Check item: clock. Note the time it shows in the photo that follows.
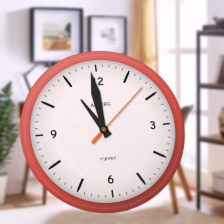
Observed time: 10:59:08
